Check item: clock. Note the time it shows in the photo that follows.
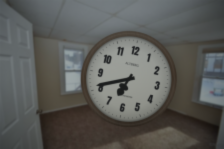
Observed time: 6:41
